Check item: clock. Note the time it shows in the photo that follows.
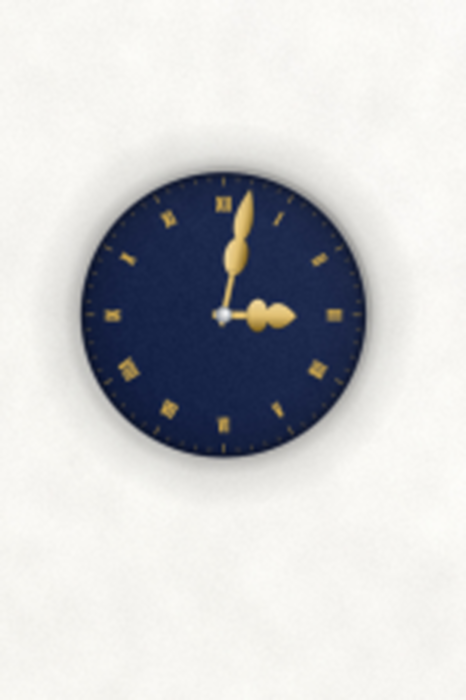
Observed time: 3:02
